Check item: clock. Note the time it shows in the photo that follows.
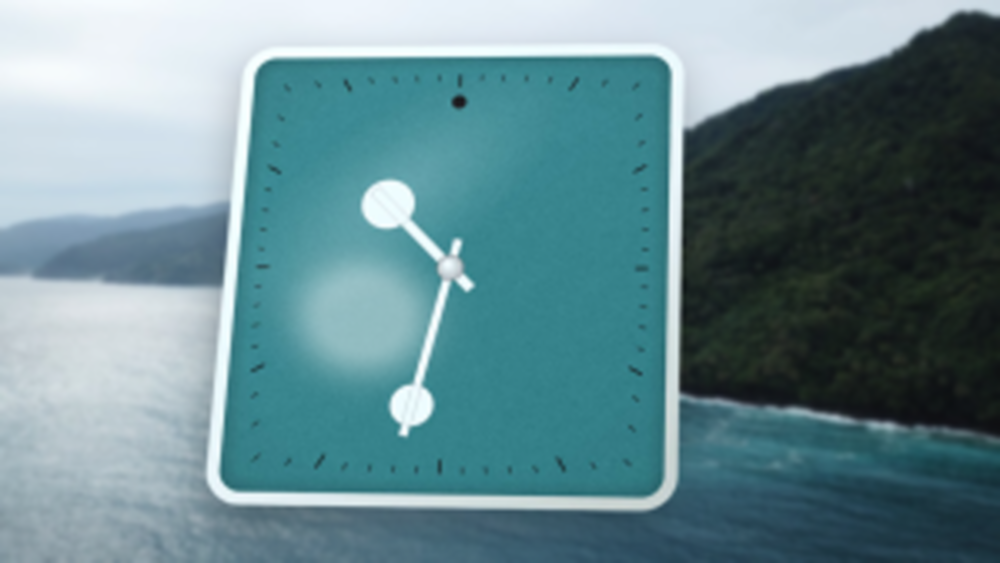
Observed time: 10:32
